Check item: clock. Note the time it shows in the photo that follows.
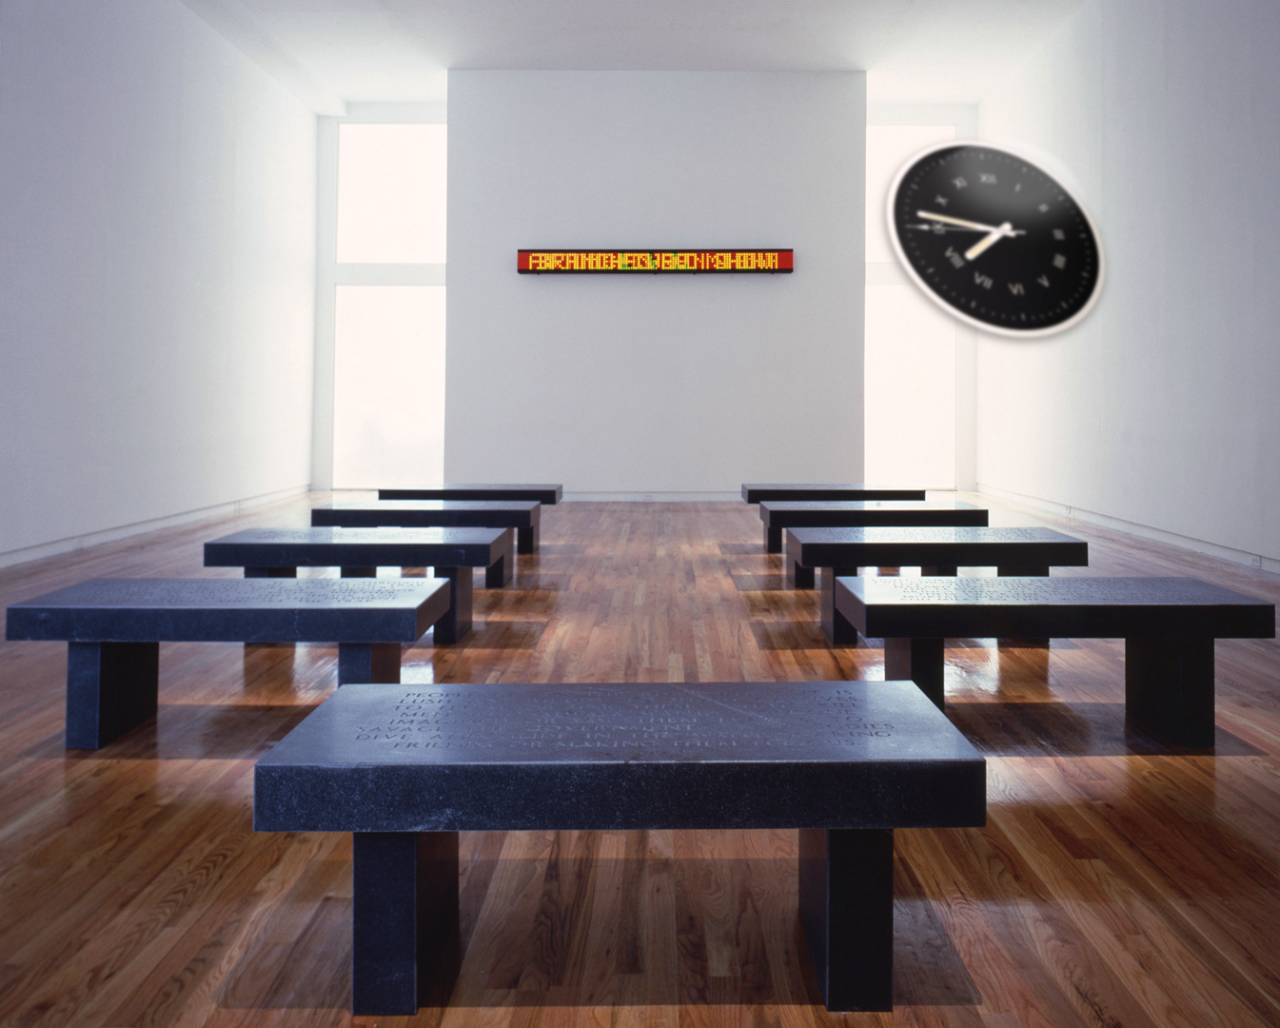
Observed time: 7:46:45
